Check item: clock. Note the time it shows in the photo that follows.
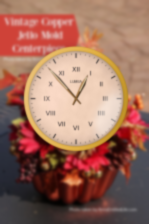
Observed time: 12:53
